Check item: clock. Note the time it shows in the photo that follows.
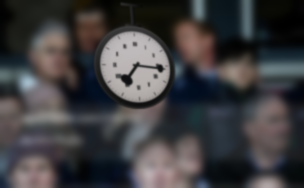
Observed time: 7:16
